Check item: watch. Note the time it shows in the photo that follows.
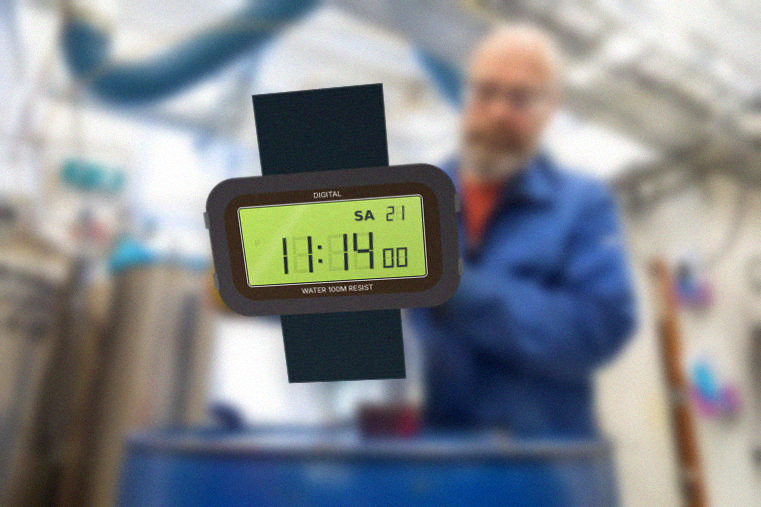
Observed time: 11:14:00
